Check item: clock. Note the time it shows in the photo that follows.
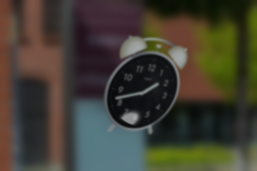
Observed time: 1:42
